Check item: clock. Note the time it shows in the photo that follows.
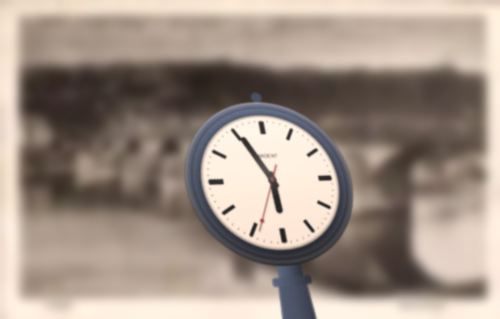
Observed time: 5:55:34
